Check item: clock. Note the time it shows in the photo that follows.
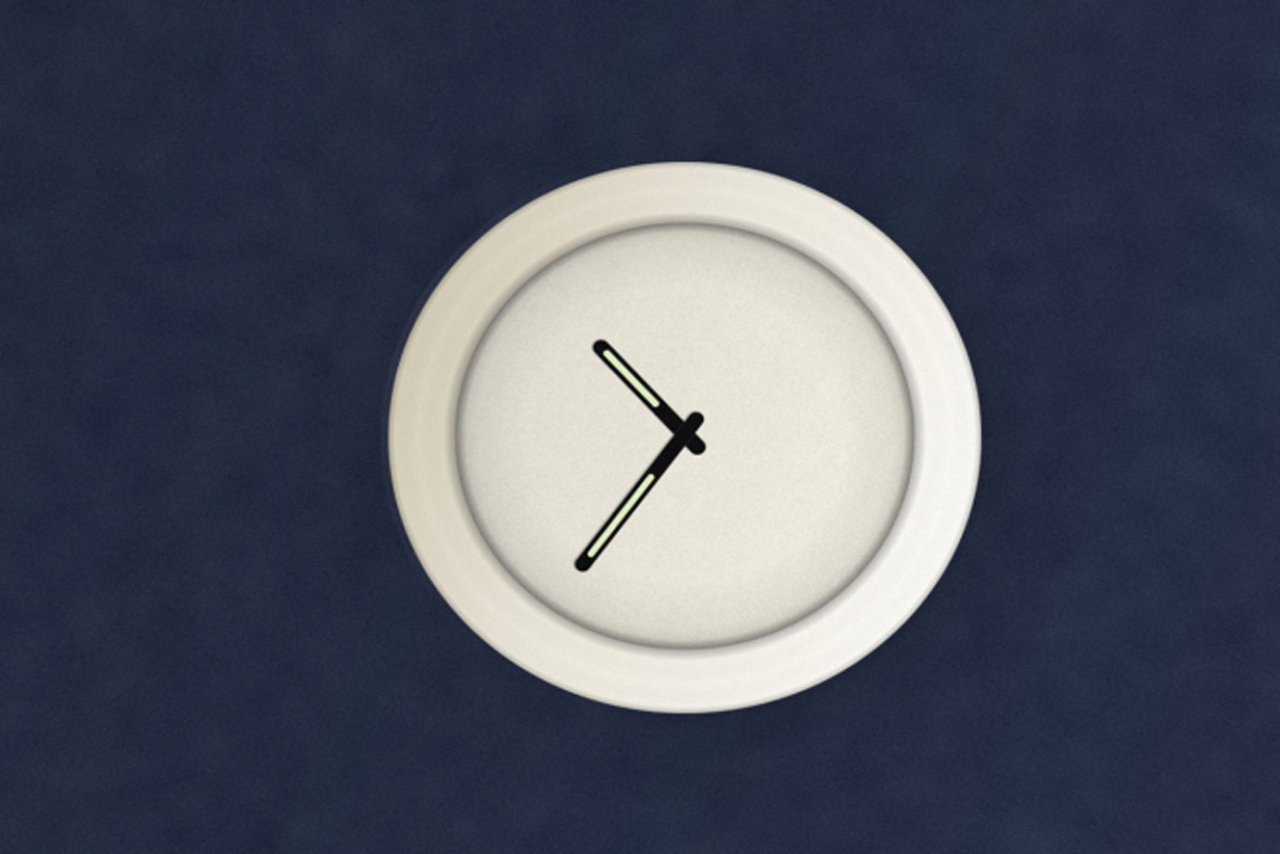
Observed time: 10:36
